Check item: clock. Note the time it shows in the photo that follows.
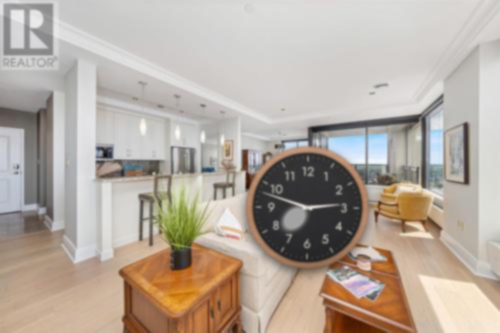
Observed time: 2:48
